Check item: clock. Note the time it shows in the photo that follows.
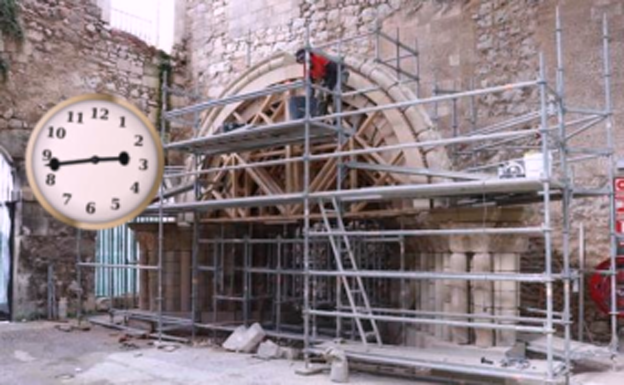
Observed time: 2:43
